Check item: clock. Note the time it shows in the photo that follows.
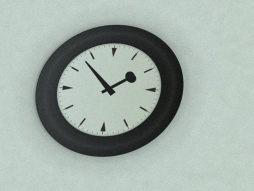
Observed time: 1:53
